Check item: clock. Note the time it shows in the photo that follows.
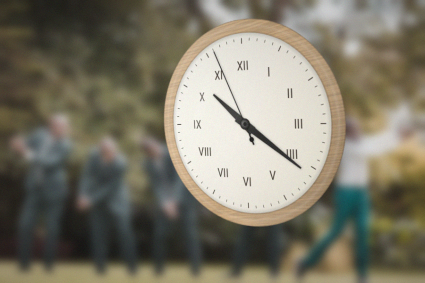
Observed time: 10:20:56
